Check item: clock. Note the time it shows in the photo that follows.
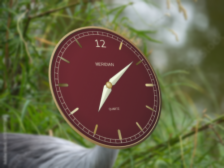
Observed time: 7:09
